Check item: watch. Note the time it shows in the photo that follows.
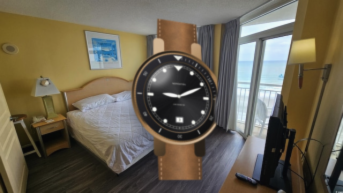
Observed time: 9:11
